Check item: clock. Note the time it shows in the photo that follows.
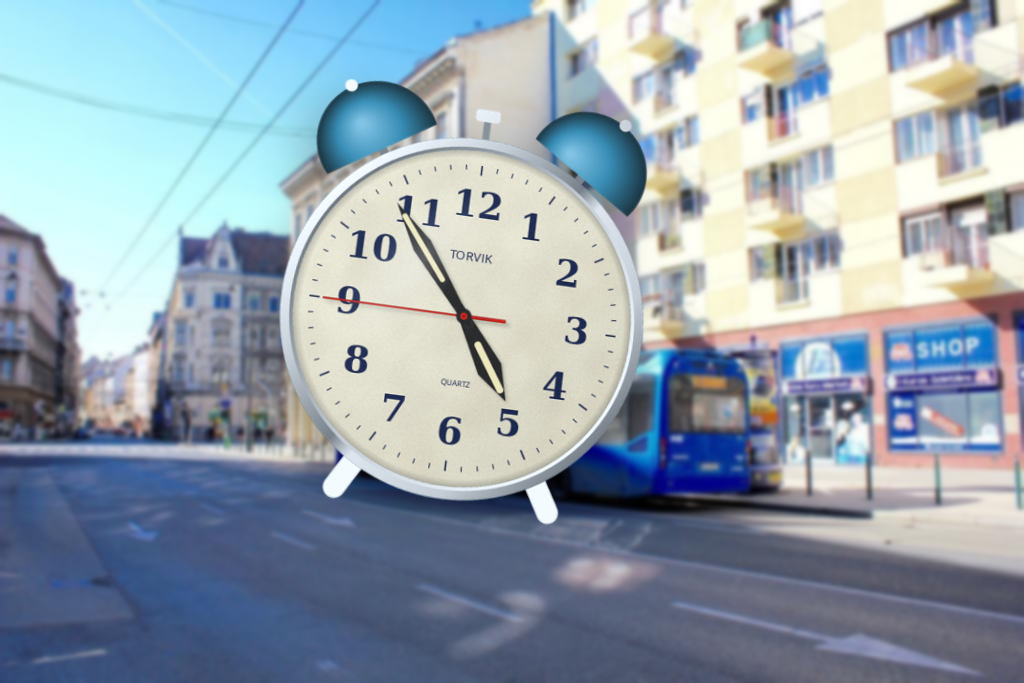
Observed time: 4:53:45
